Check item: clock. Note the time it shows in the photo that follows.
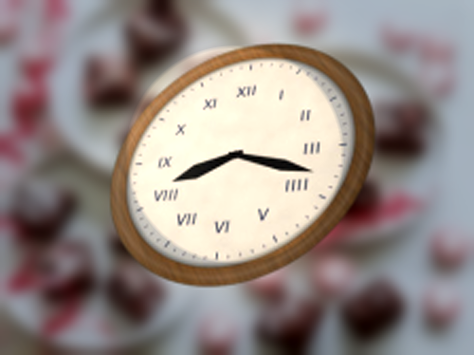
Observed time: 8:18
